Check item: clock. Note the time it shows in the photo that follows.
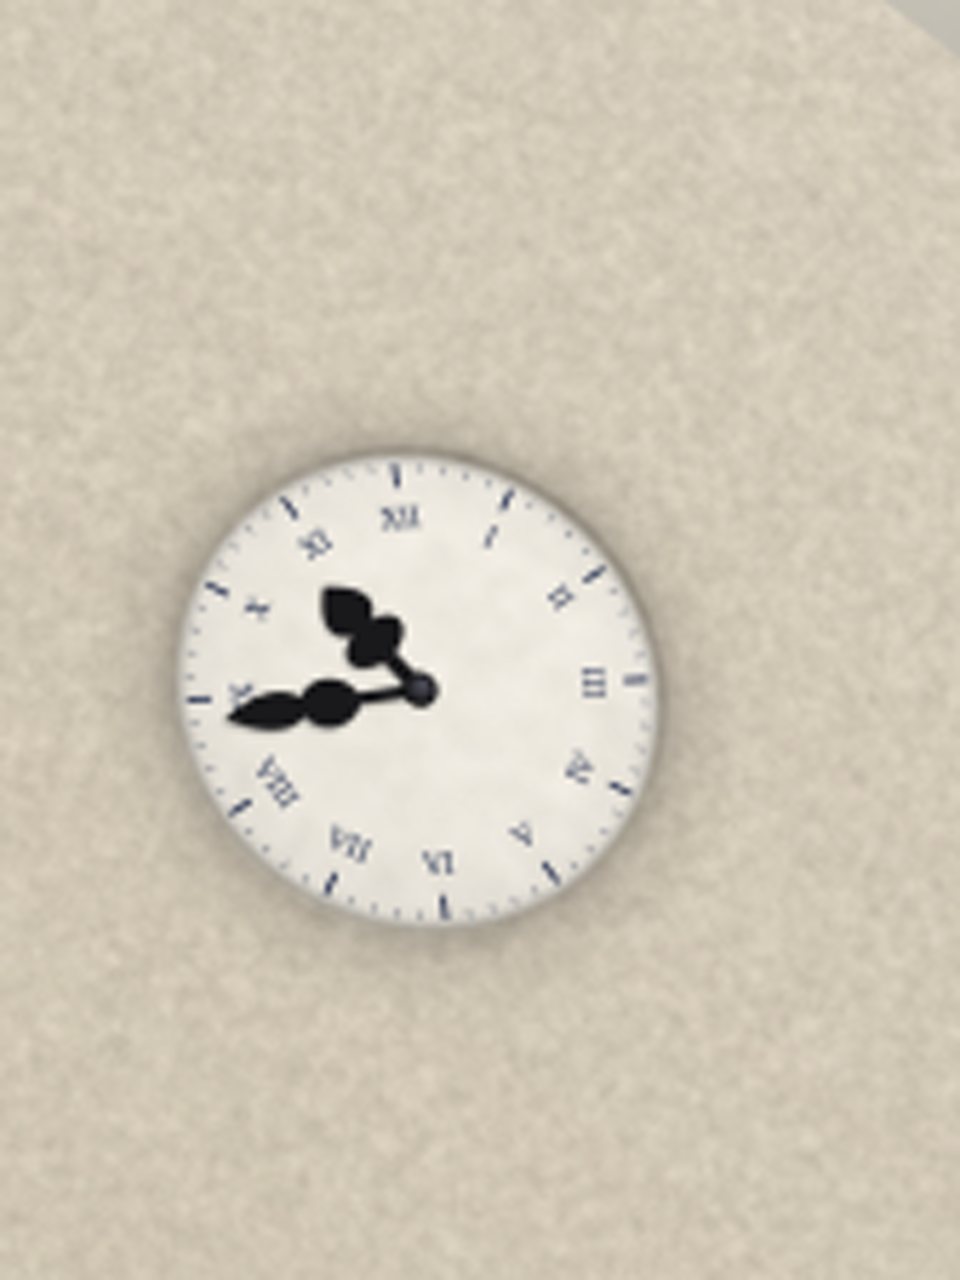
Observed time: 10:44
